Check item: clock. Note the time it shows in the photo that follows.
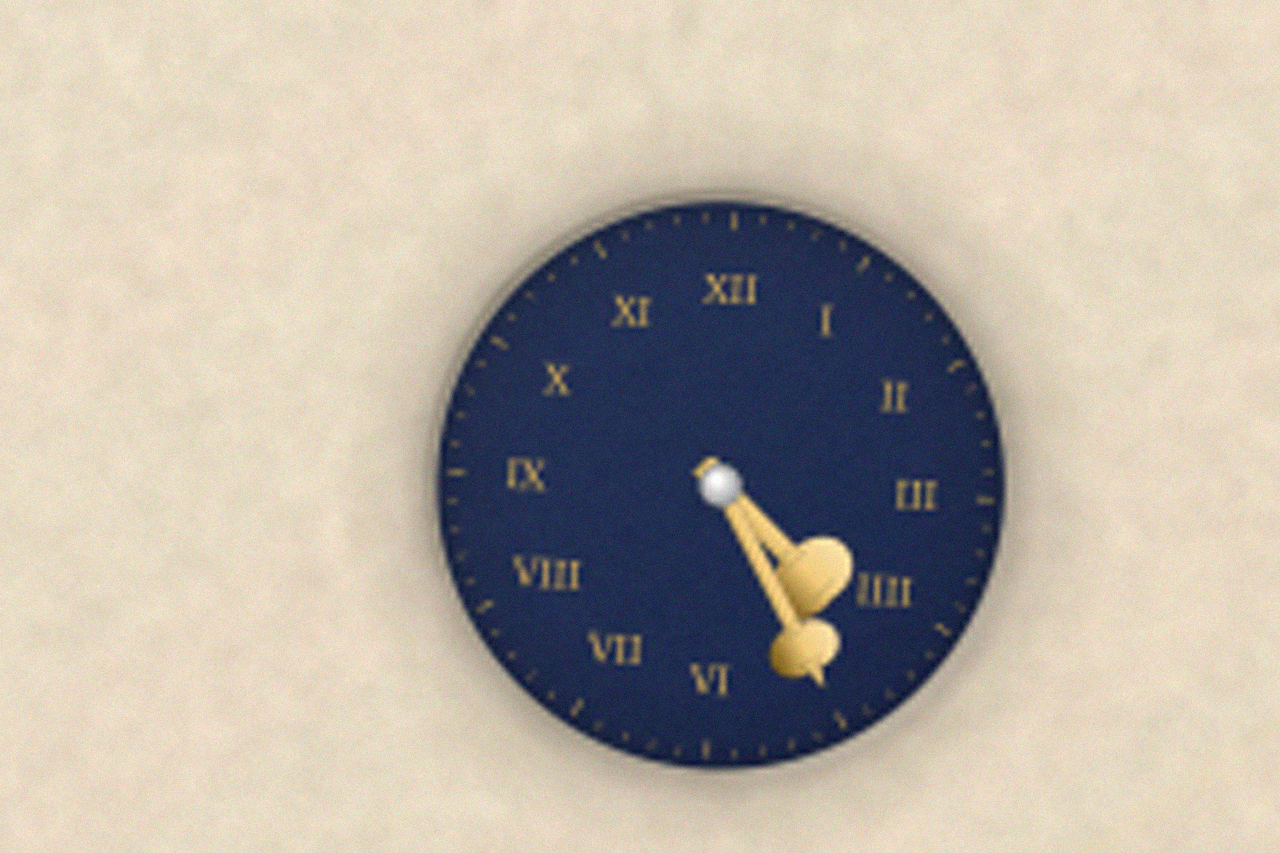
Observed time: 4:25
